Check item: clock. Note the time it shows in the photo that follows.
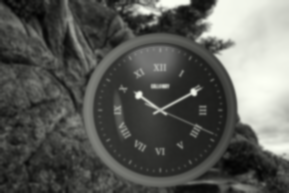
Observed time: 10:10:19
